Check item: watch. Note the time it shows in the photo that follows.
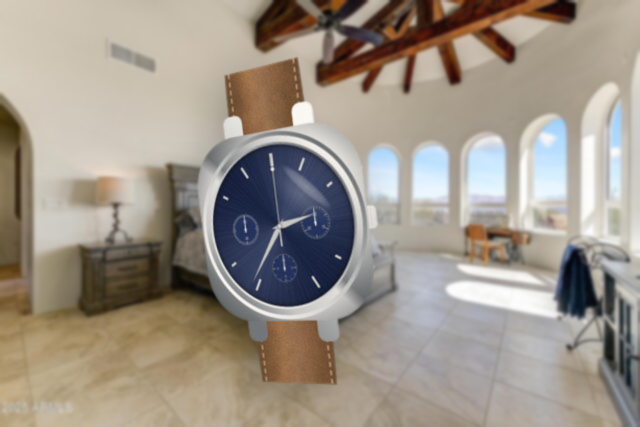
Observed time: 2:36
